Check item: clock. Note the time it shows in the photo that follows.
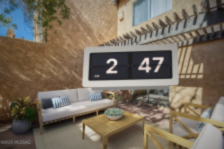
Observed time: 2:47
